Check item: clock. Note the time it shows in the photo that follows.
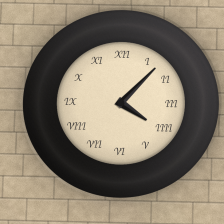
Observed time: 4:07
